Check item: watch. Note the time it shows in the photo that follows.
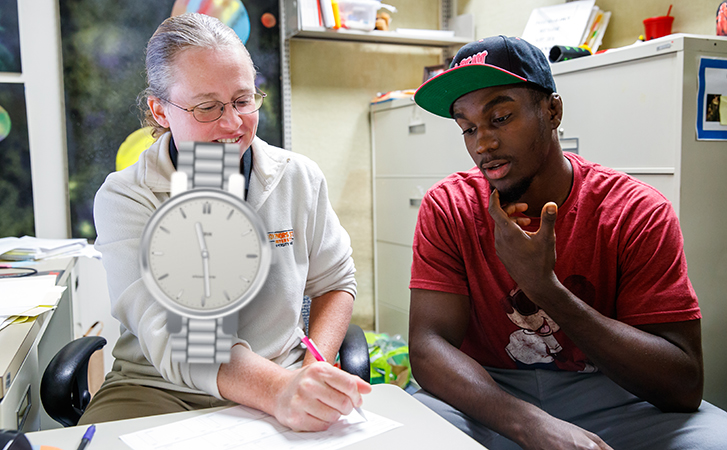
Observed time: 11:29
